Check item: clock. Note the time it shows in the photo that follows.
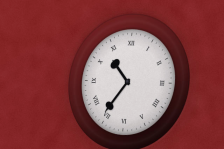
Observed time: 10:36
